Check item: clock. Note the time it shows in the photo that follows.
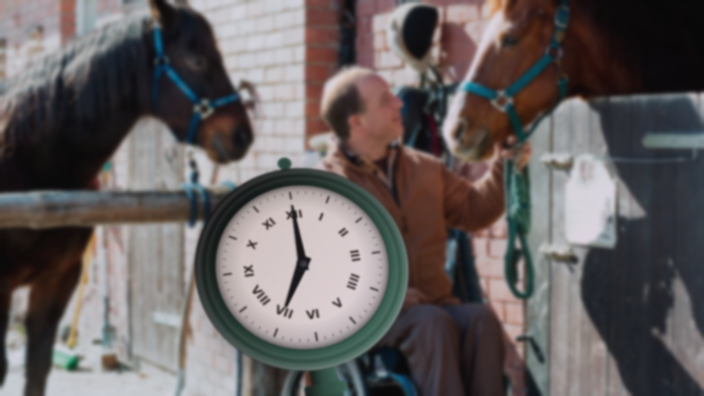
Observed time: 7:00
